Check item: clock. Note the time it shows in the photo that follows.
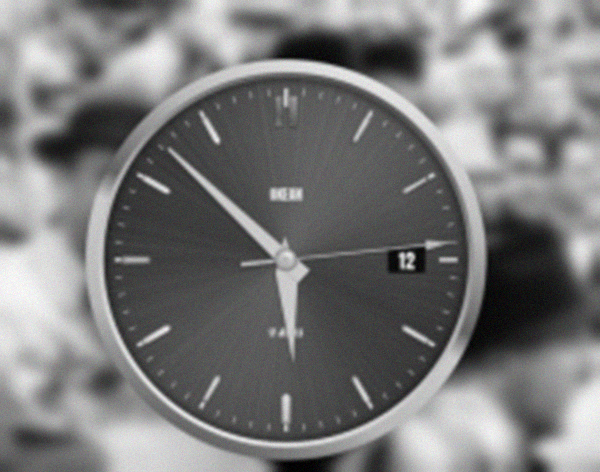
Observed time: 5:52:14
